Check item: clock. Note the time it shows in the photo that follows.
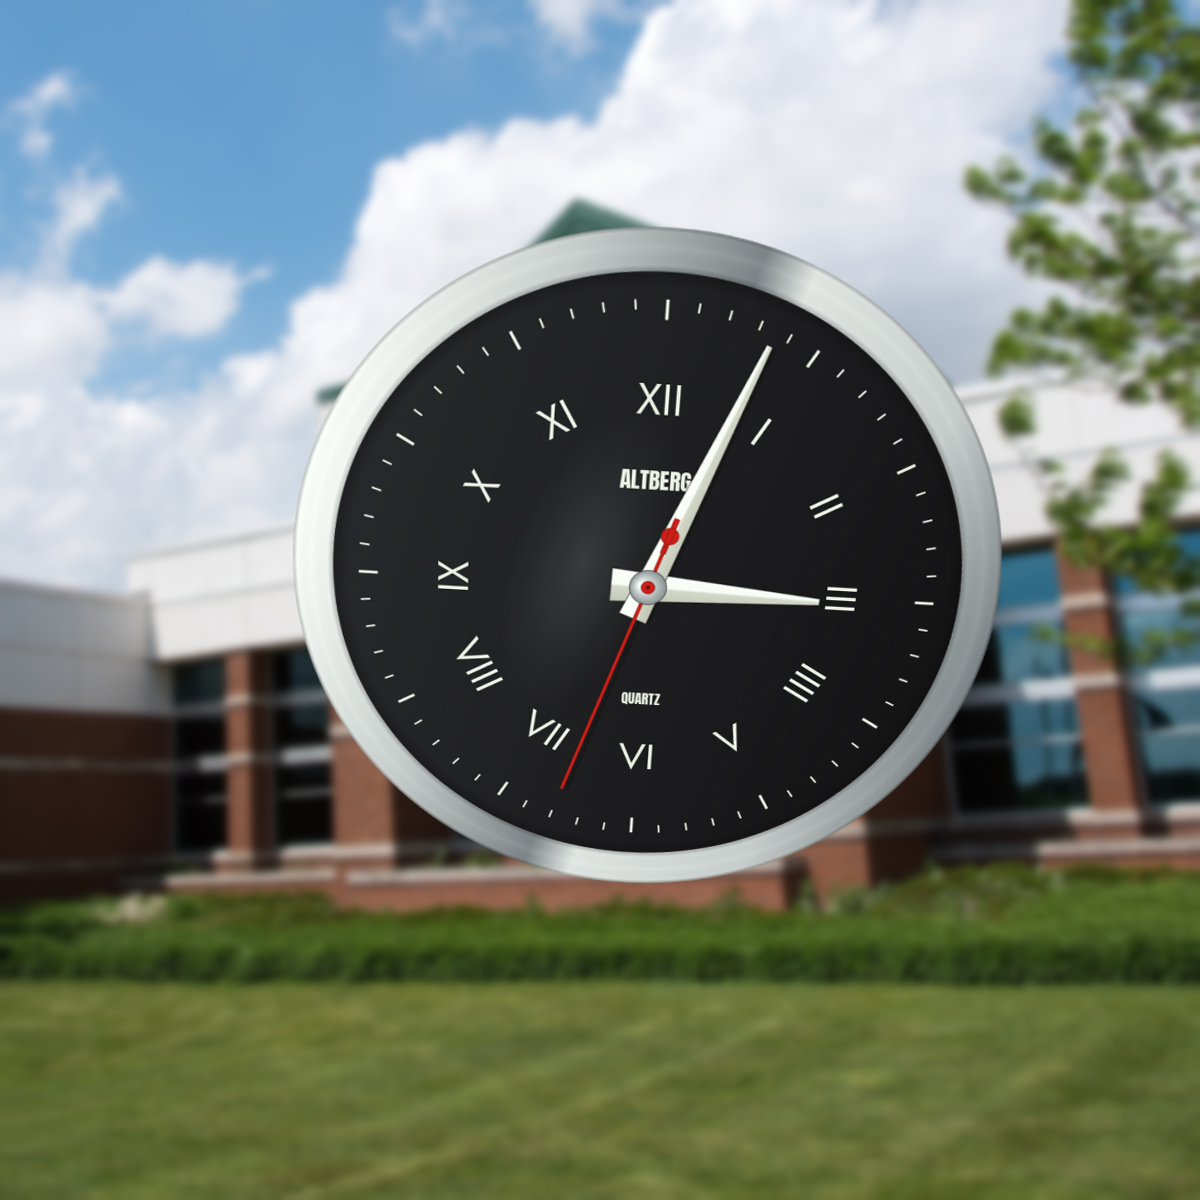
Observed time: 3:03:33
